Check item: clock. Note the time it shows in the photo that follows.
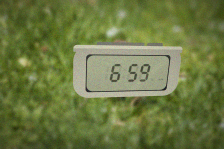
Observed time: 6:59
